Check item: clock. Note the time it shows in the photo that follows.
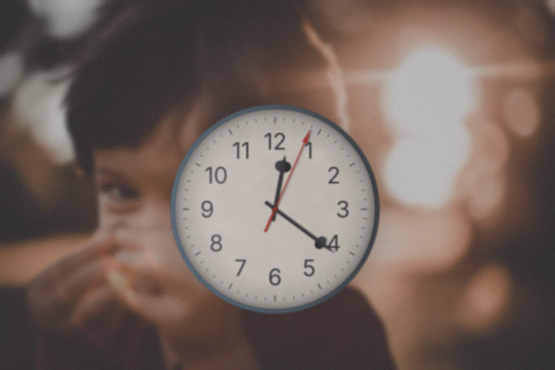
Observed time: 12:21:04
